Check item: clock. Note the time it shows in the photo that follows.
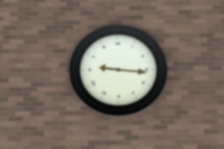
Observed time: 9:16
